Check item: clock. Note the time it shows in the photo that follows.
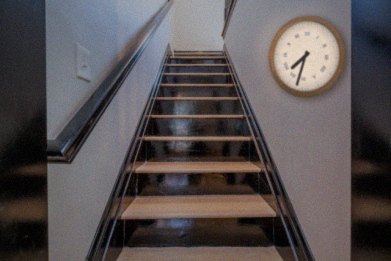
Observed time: 7:32
